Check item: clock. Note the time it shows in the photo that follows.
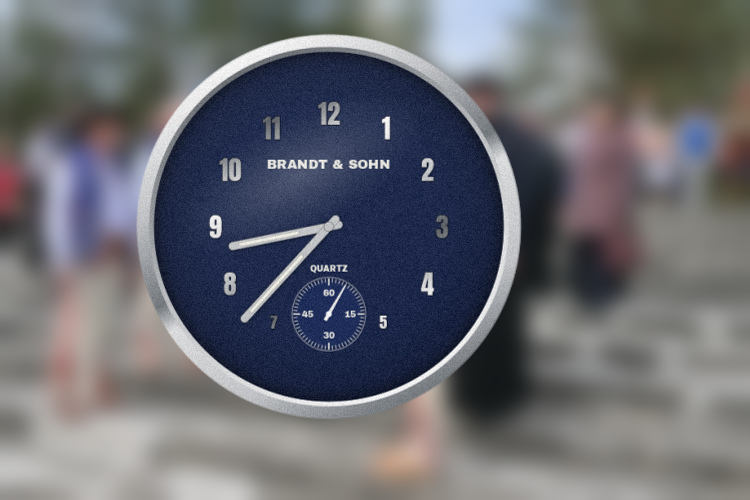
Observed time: 8:37:05
